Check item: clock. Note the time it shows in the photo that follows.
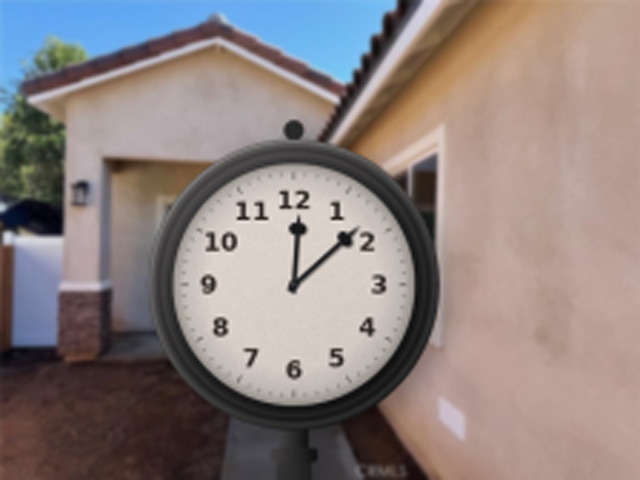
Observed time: 12:08
